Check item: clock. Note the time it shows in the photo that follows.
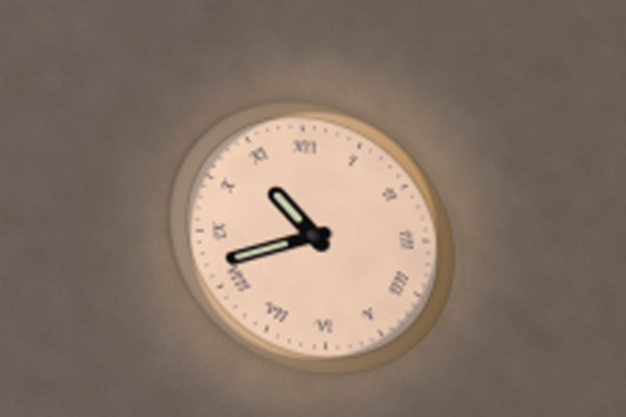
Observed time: 10:42
